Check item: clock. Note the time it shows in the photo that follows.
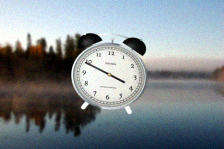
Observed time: 3:49
